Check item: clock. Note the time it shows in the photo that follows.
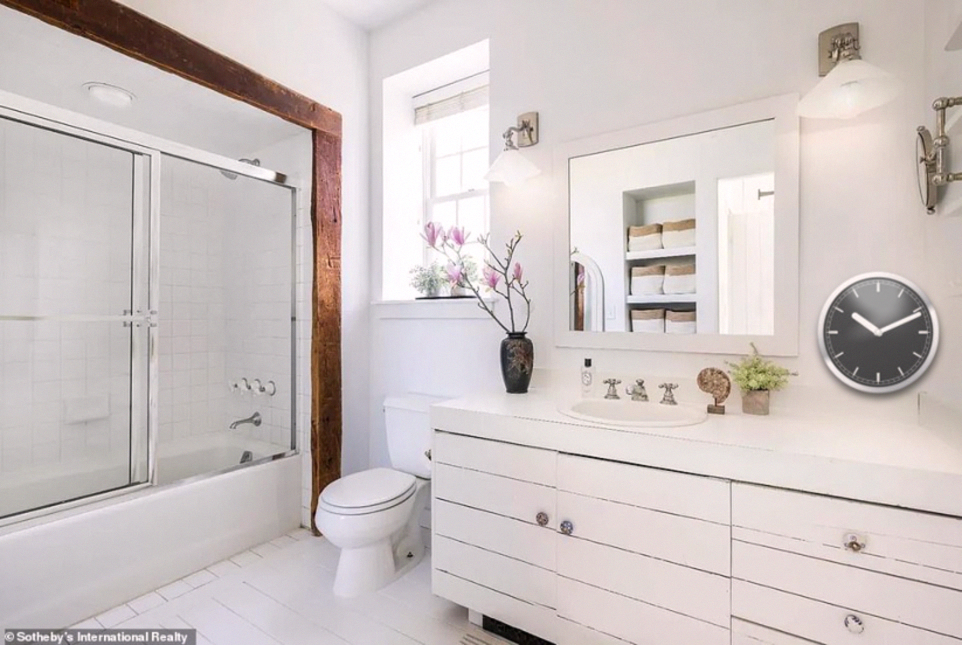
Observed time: 10:11
